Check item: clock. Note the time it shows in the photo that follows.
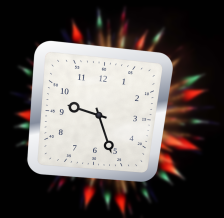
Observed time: 9:26
